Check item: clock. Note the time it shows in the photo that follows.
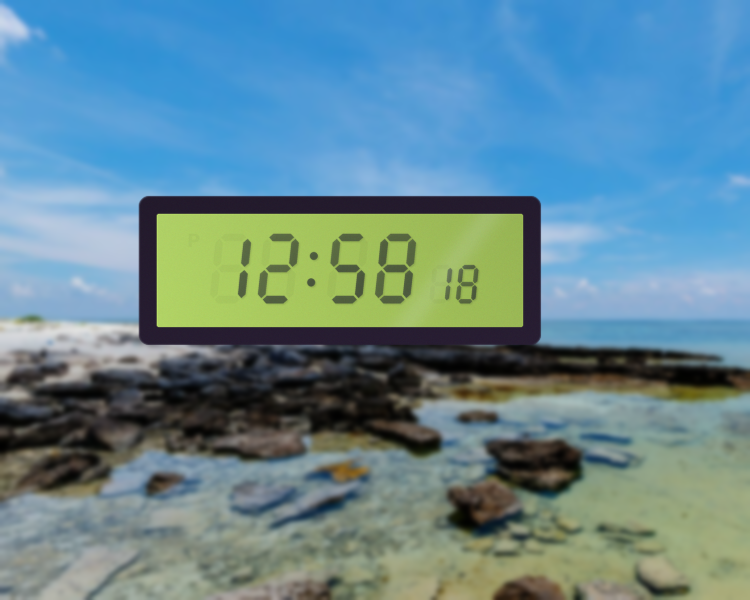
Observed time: 12:58:18
